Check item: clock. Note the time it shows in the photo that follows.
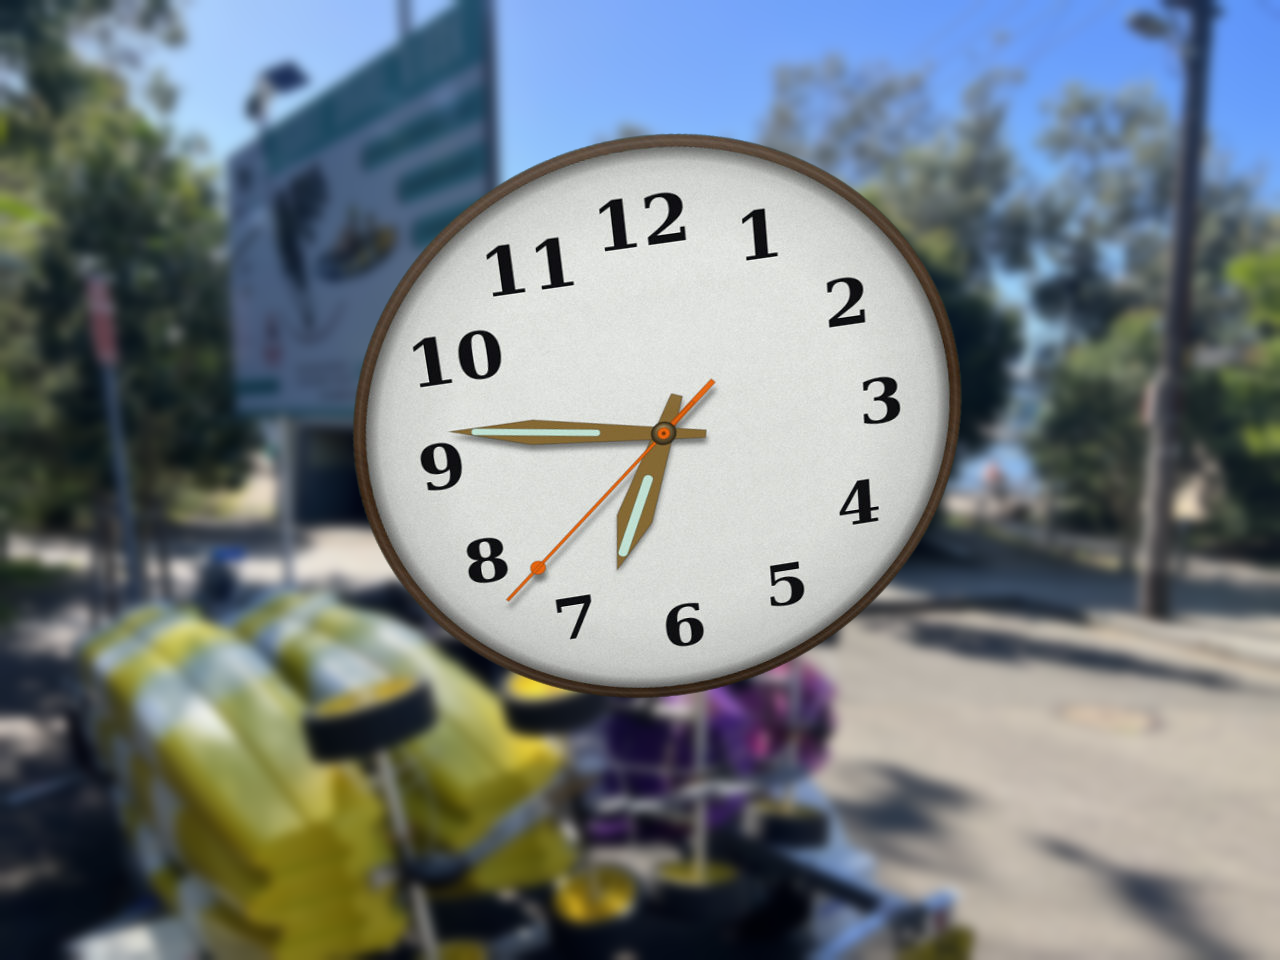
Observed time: 6:46:38
